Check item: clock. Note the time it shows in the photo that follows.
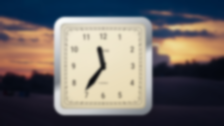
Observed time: 11:36
